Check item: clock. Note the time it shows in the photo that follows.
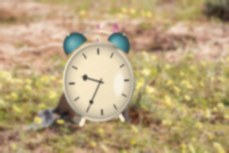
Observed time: 9:35
